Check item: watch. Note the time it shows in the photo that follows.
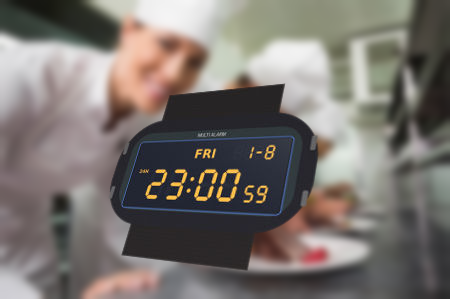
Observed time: 23:00:59
